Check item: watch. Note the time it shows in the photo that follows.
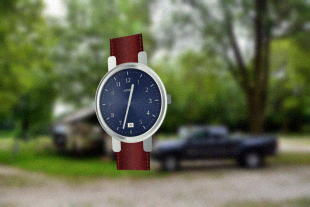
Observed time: 12:33
